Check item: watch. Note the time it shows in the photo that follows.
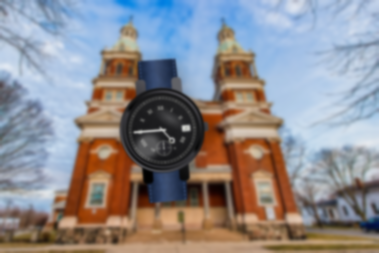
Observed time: 4:45
